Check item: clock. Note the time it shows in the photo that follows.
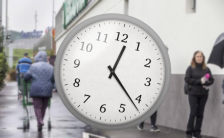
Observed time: 12:22
